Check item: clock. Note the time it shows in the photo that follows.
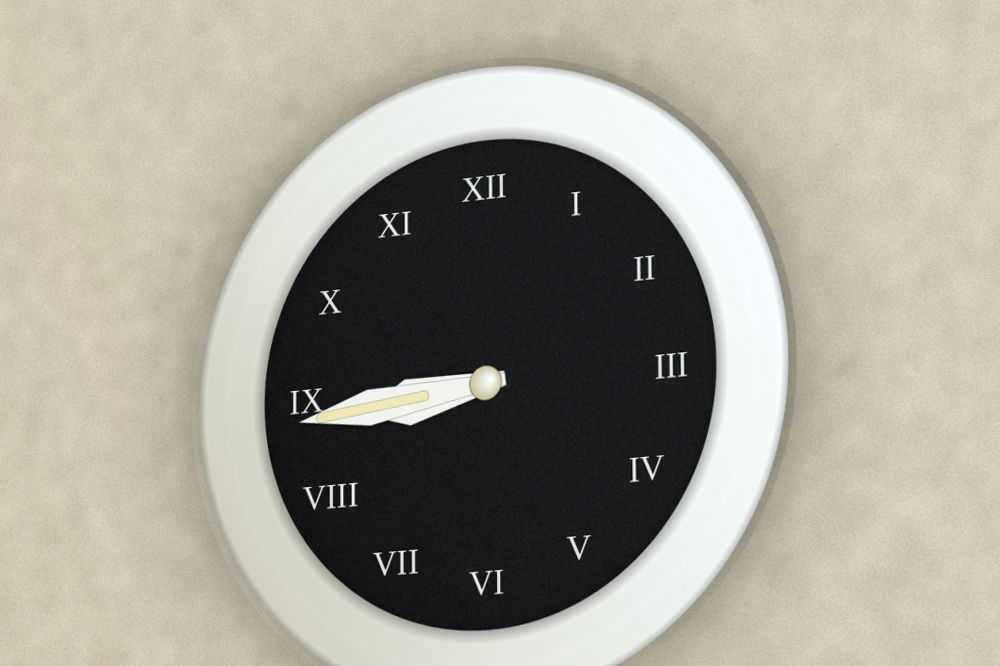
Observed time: 8:44
